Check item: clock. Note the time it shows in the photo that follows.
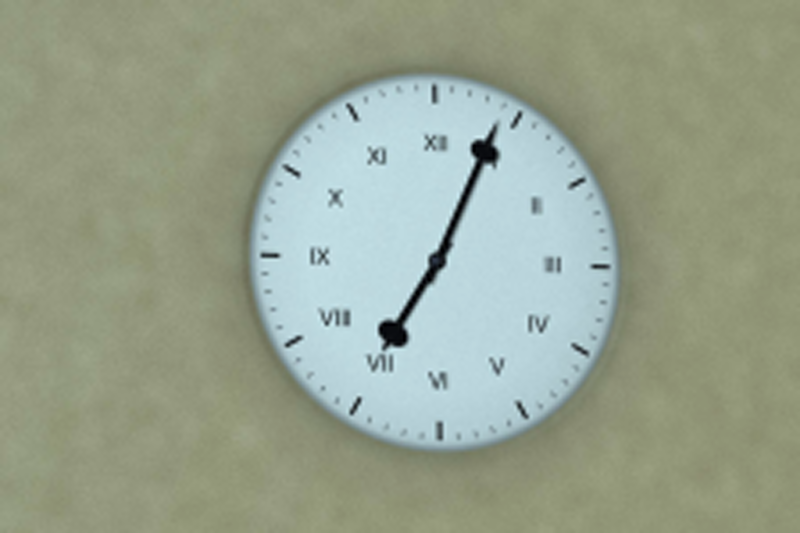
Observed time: 7:04
